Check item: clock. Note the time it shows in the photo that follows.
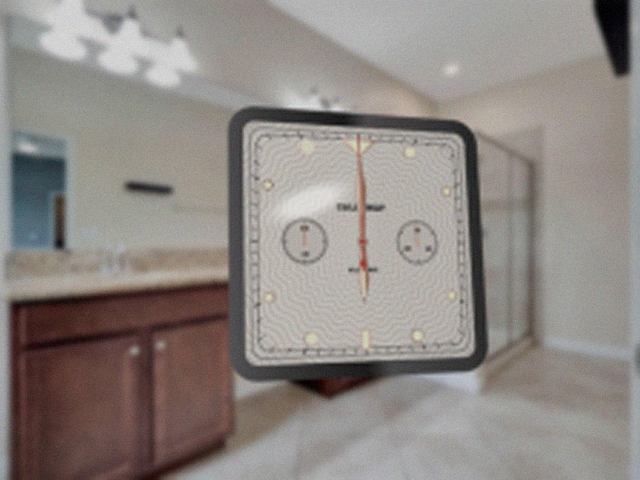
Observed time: 6:00
